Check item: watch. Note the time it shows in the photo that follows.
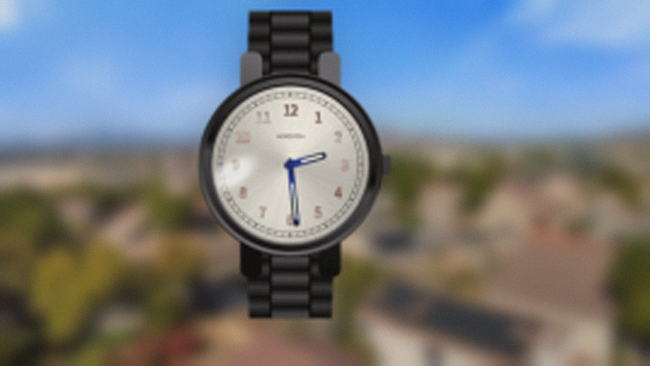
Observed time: 2:29
